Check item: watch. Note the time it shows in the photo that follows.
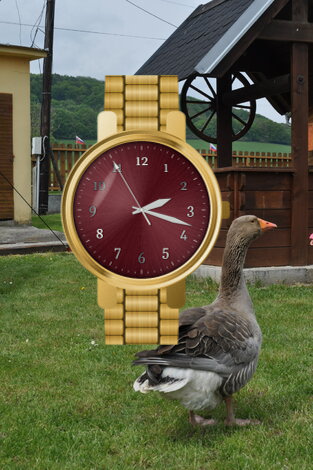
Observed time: 2:17:55
